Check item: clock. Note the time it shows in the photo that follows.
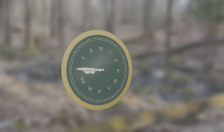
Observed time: 8:45
